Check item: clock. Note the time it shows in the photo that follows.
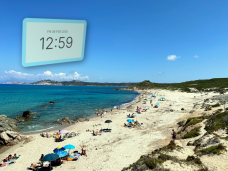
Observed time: 12:59
